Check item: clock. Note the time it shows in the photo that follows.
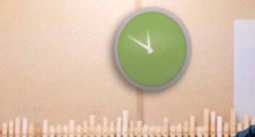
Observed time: 11:50
